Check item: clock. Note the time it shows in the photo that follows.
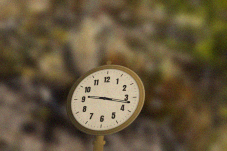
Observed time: 9:17
